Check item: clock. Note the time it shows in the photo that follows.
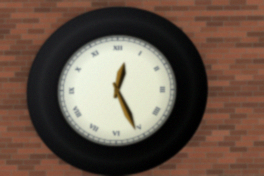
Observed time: 12:26
